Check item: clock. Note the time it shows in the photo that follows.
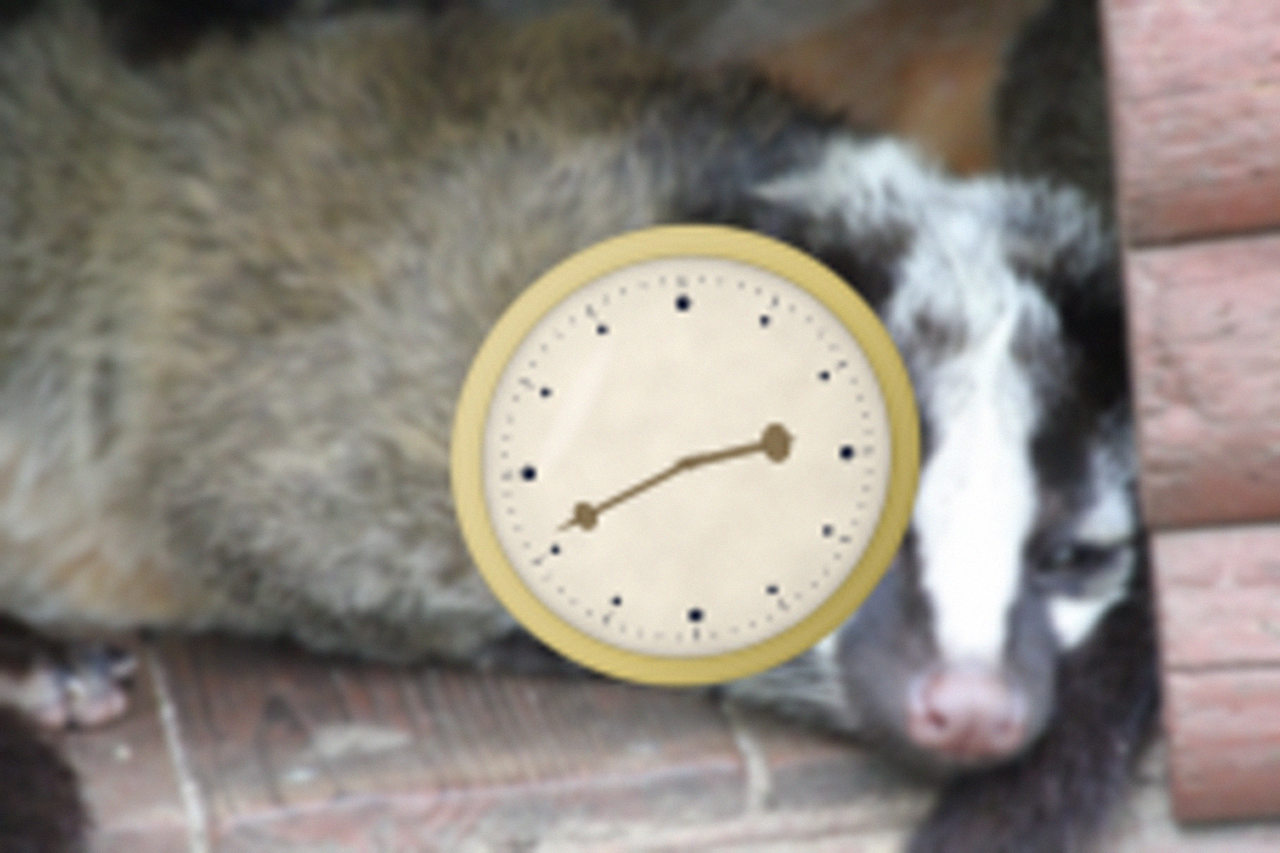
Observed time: 2:41
